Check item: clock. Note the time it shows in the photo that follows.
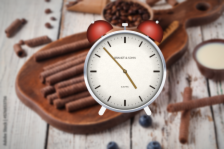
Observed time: 4:53
